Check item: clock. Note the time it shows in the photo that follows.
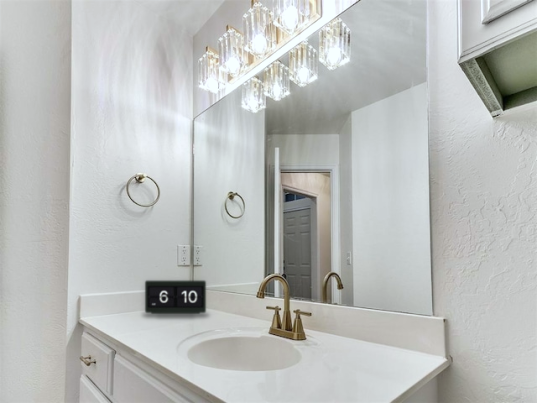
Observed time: 6:10
